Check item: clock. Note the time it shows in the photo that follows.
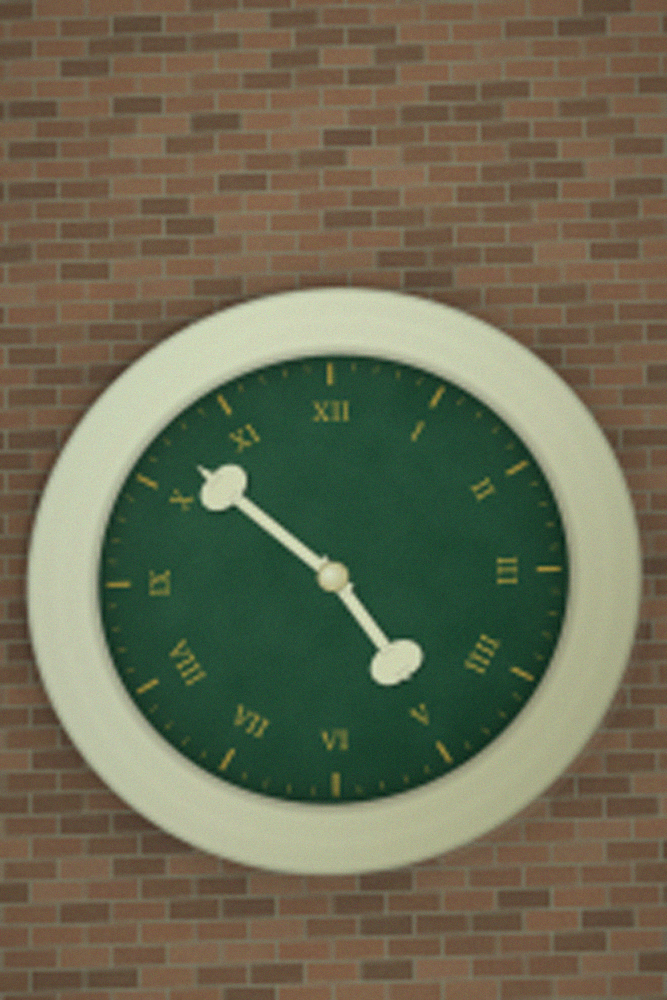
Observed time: 4:52
